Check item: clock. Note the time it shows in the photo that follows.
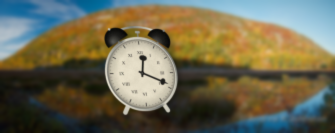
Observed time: 12:19
